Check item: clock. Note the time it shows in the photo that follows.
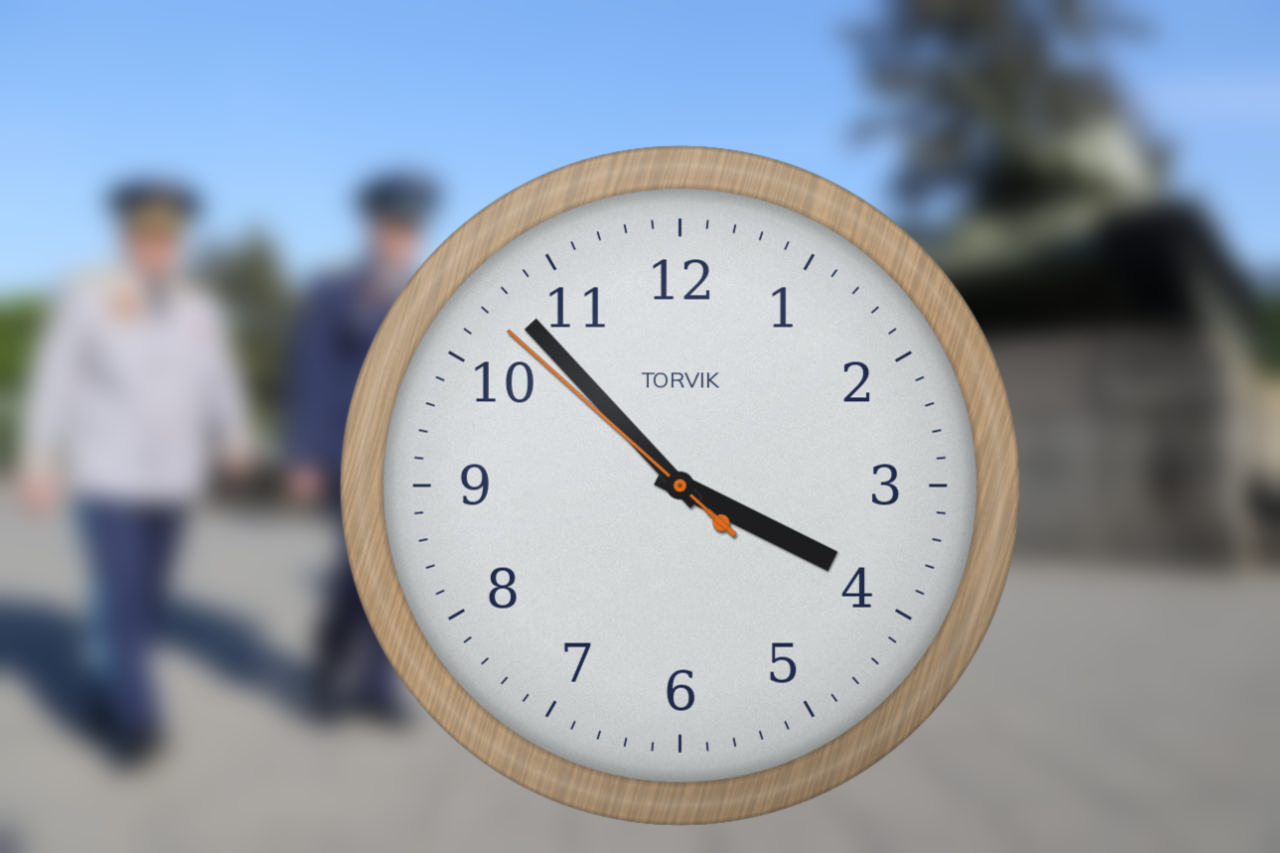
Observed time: 3:52:52
